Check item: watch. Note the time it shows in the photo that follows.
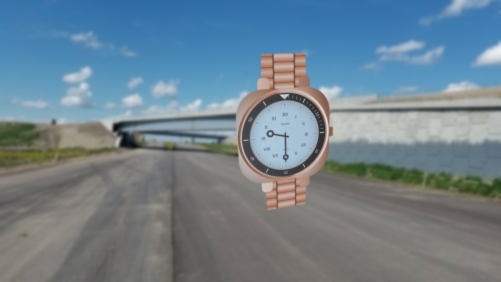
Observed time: 9:30
